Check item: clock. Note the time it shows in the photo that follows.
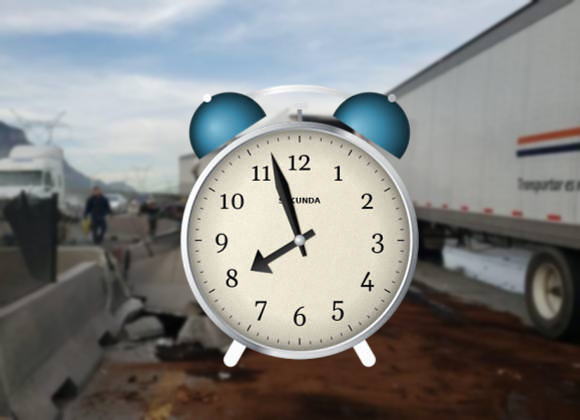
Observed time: 7:57
